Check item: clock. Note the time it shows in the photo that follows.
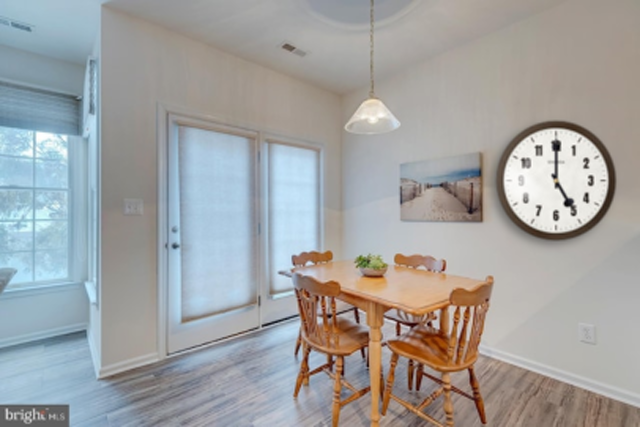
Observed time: 5:00
